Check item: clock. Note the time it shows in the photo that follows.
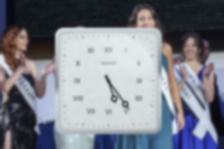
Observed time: 5:24
